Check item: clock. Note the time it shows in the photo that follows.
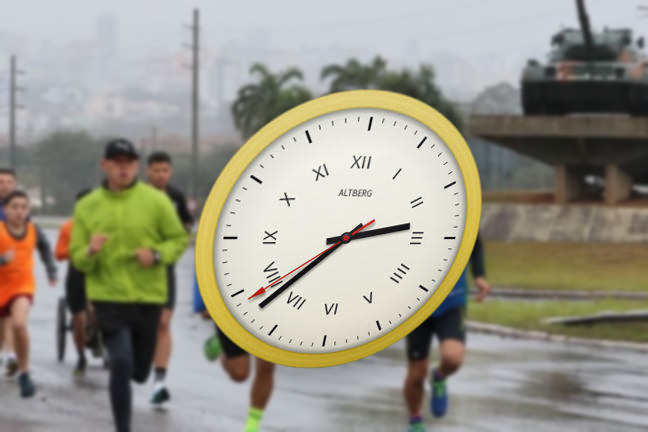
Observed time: 2:37:39
